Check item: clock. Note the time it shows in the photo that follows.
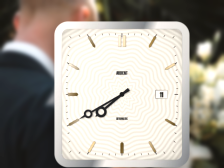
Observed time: 7:40
